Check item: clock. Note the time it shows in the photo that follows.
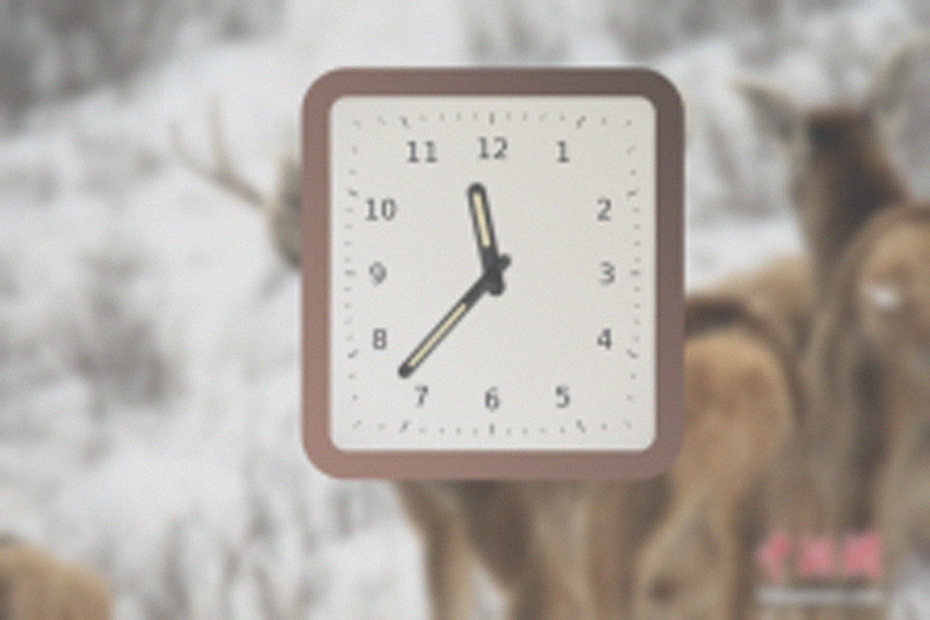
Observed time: 11:37
